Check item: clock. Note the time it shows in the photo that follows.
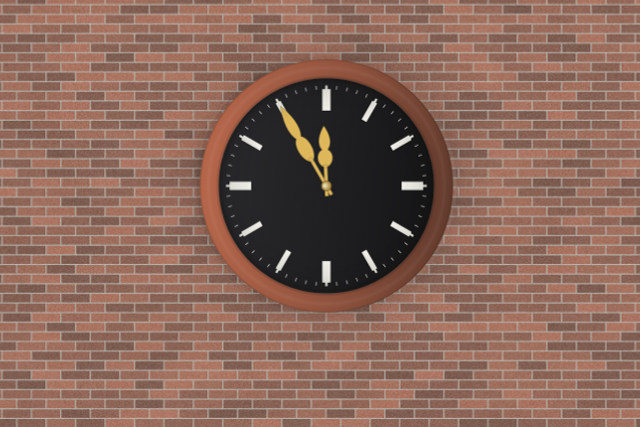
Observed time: 11:55
